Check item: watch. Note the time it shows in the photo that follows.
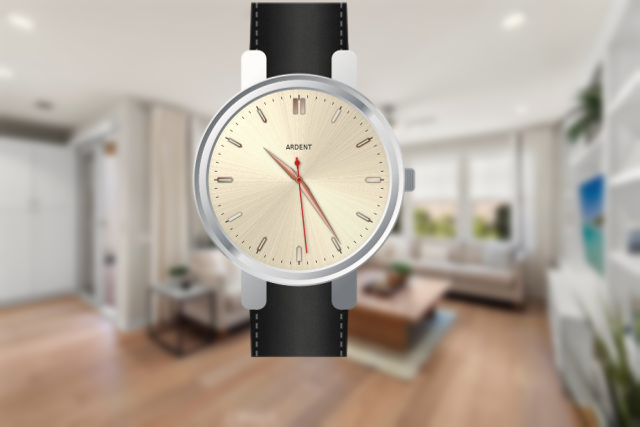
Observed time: 10:24:29
